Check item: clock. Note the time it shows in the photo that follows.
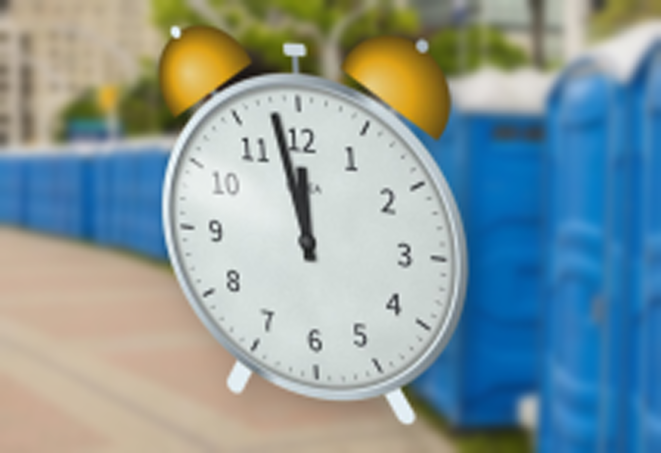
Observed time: 11:58
